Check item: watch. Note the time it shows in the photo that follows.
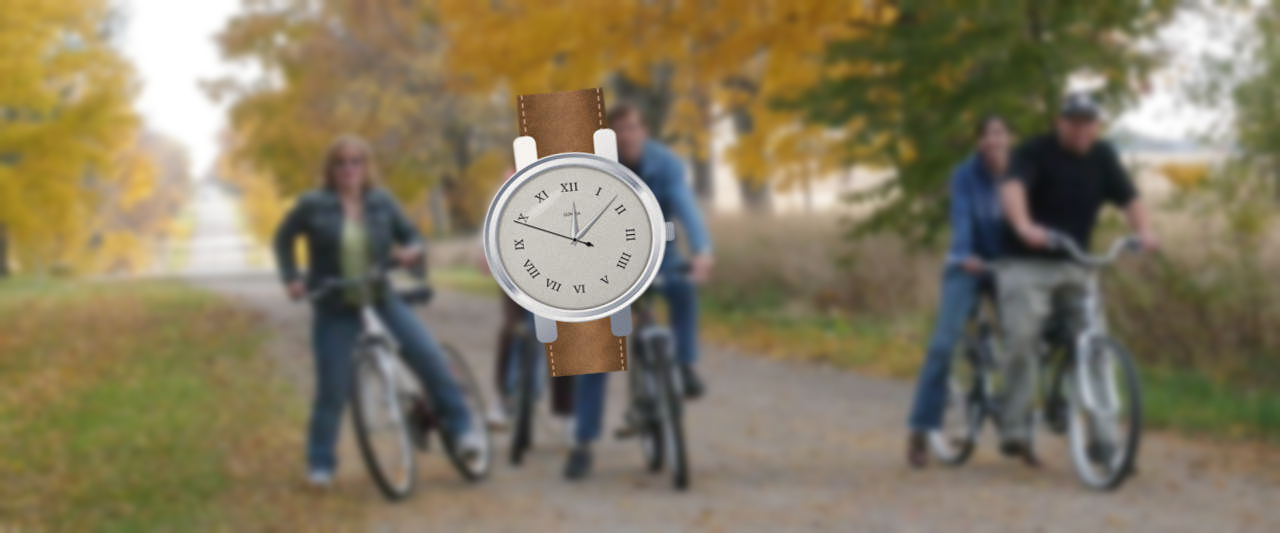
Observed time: 12:07:49
